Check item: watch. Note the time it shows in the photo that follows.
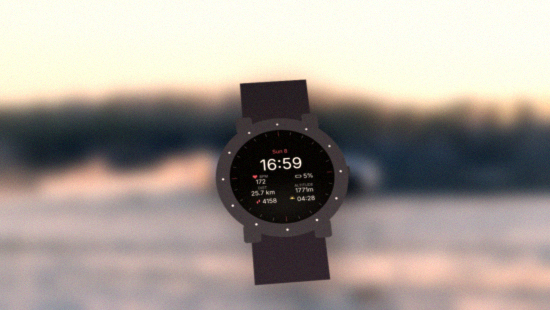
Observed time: 16:59
